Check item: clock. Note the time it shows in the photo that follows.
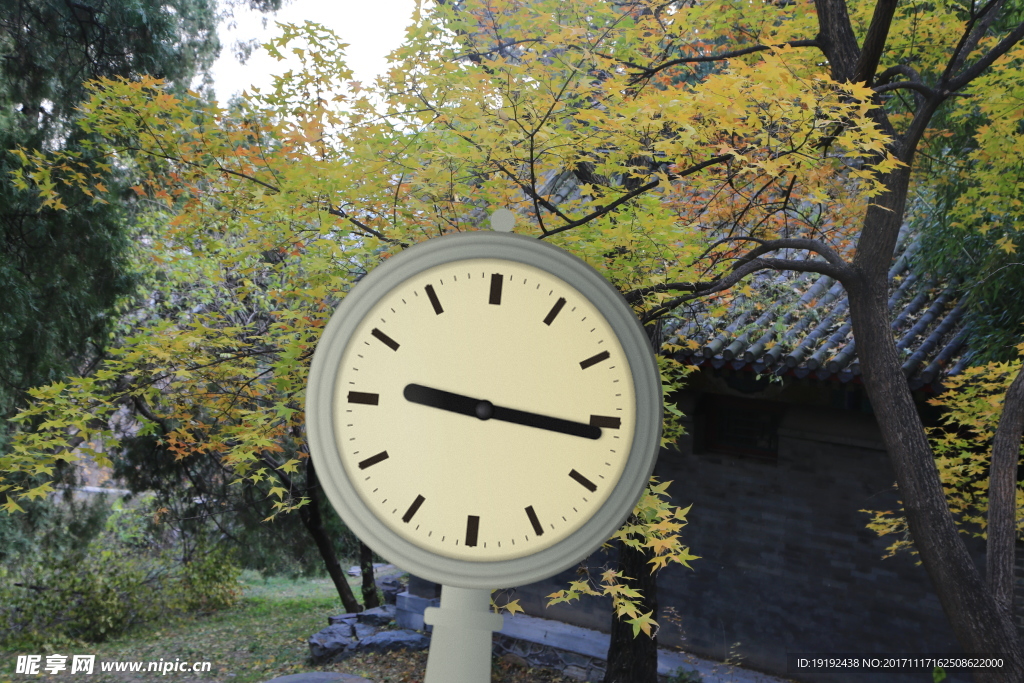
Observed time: 9:16
